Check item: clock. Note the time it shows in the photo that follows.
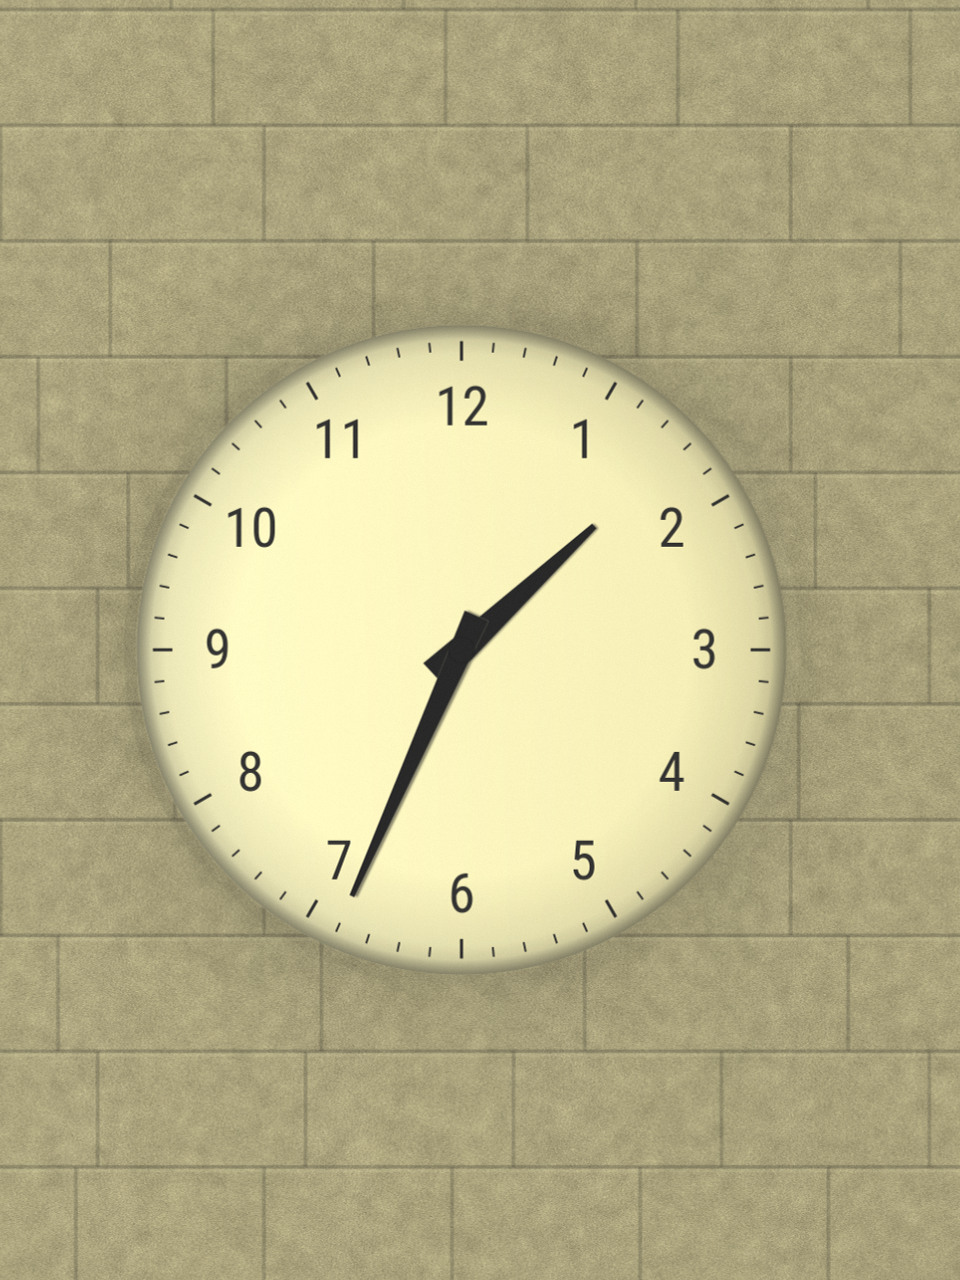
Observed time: 1:34
